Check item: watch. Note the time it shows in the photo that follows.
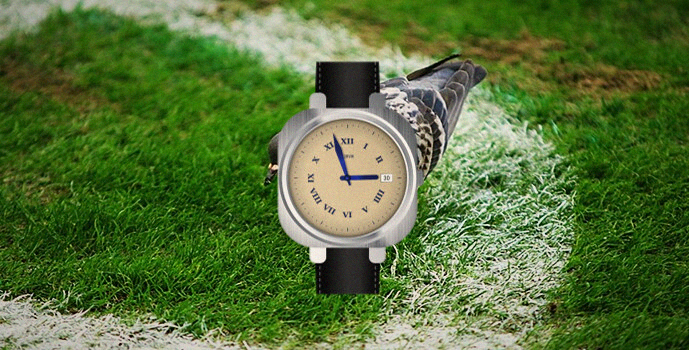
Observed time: 2:57
